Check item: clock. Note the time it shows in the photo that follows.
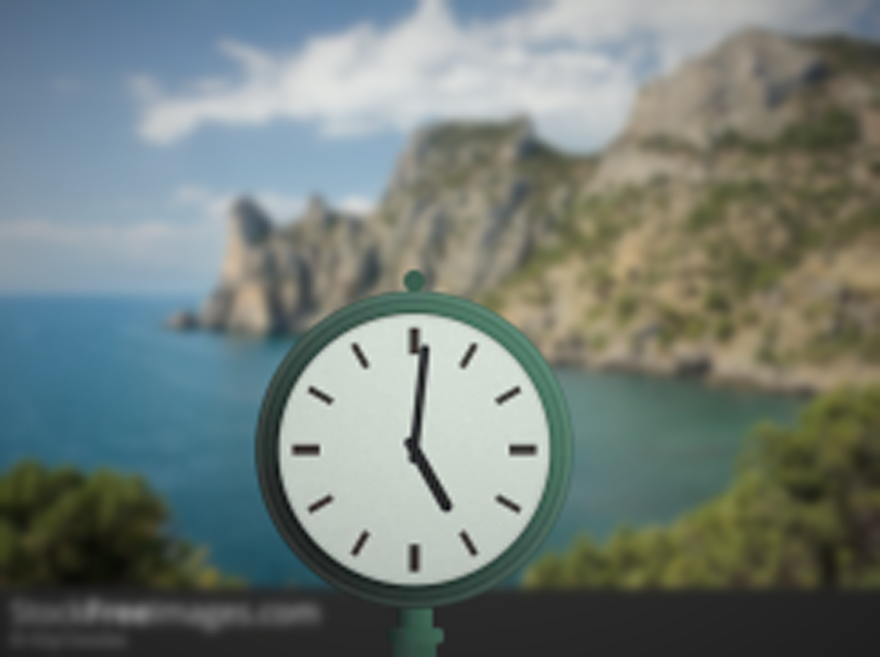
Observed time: 5:01
